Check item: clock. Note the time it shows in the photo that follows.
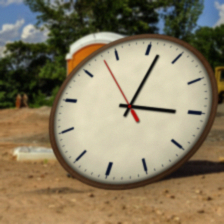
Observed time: 3:01:53
